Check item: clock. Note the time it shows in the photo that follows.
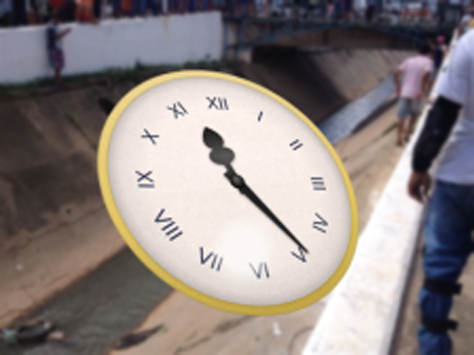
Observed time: 11:24
